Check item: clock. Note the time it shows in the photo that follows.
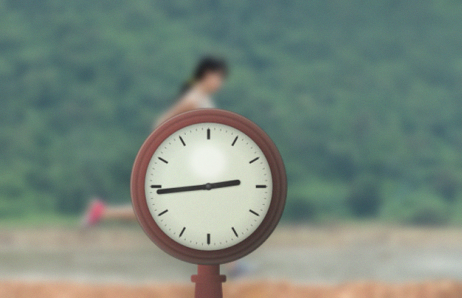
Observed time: 2:44
